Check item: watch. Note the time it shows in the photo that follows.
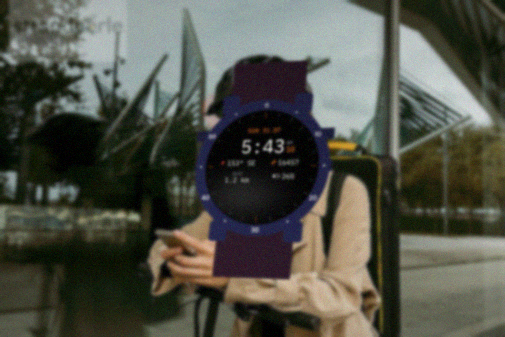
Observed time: 5:43
